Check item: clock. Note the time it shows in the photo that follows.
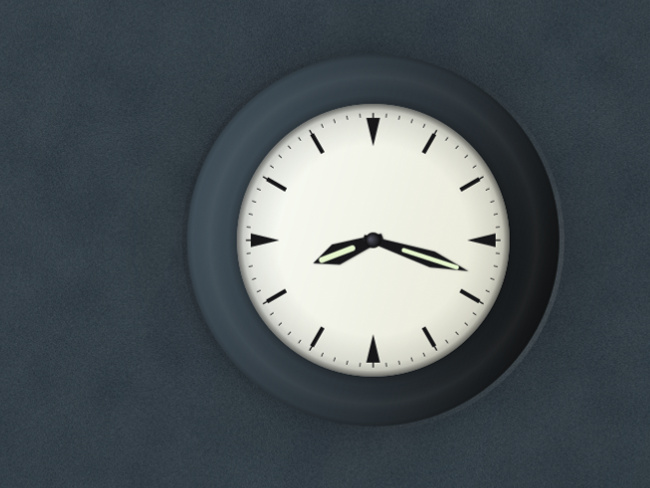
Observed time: 8:18
